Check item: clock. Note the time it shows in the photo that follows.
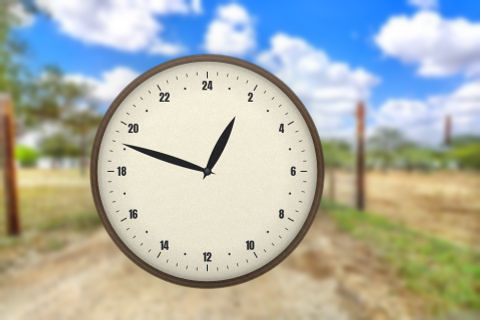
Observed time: 1:48
